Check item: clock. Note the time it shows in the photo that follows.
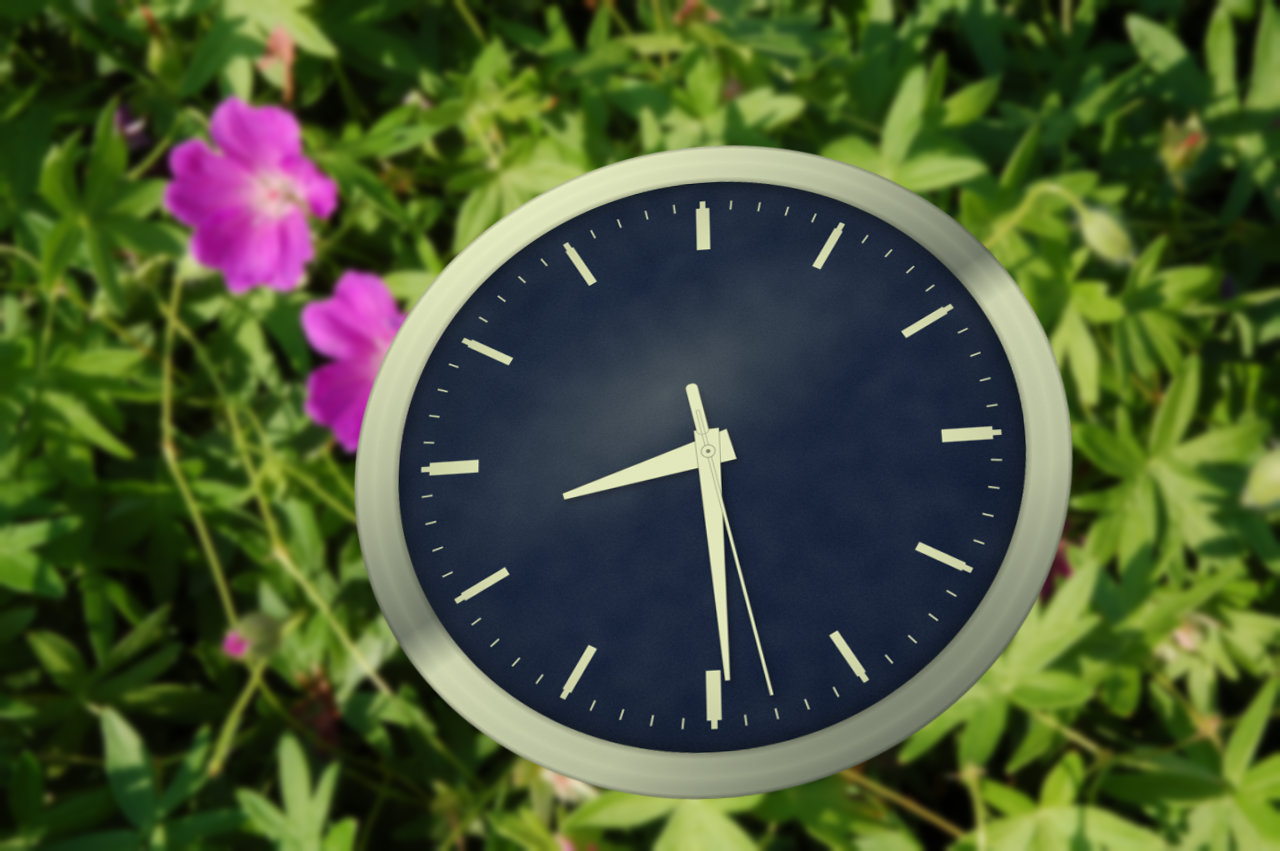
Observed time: 8:29:28
